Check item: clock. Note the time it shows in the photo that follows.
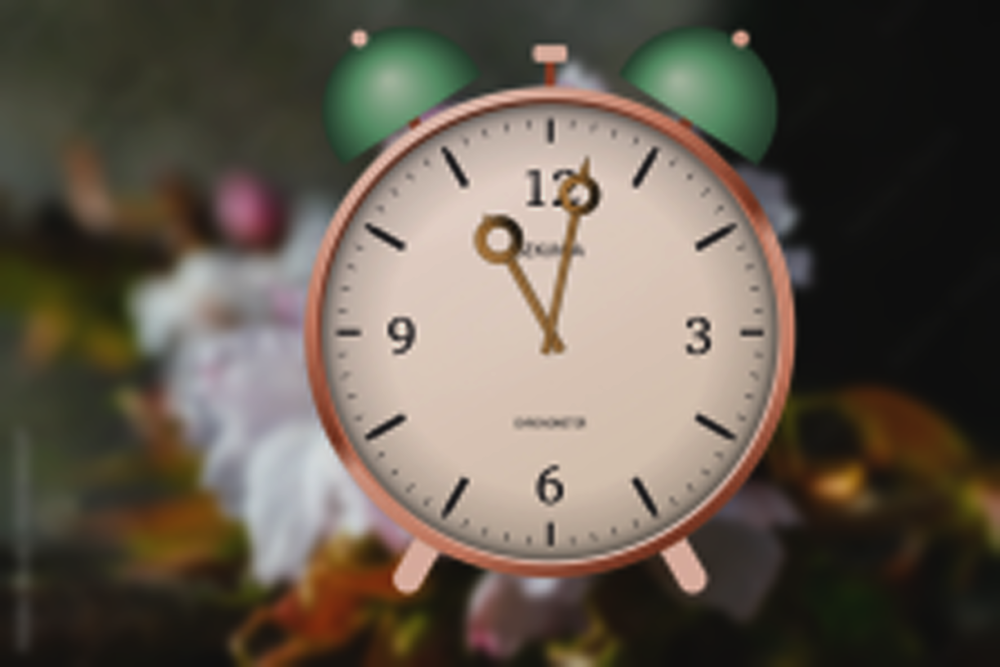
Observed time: 11:02
